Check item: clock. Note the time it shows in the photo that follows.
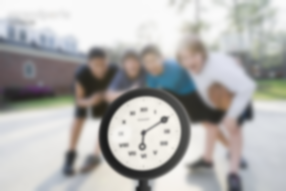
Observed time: 6:10
